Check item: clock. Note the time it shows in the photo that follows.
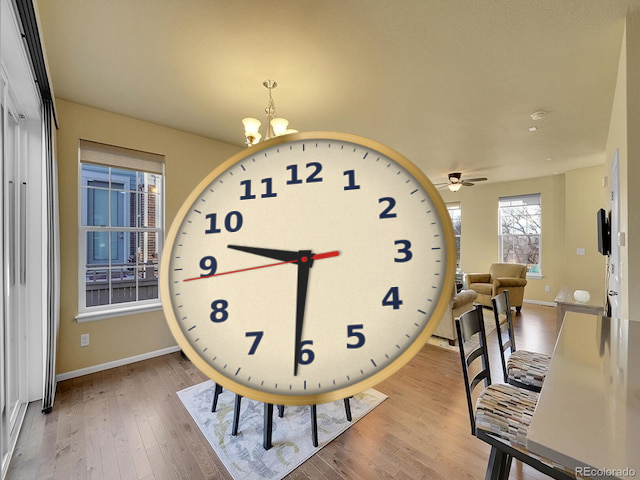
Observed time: 9:30:44
